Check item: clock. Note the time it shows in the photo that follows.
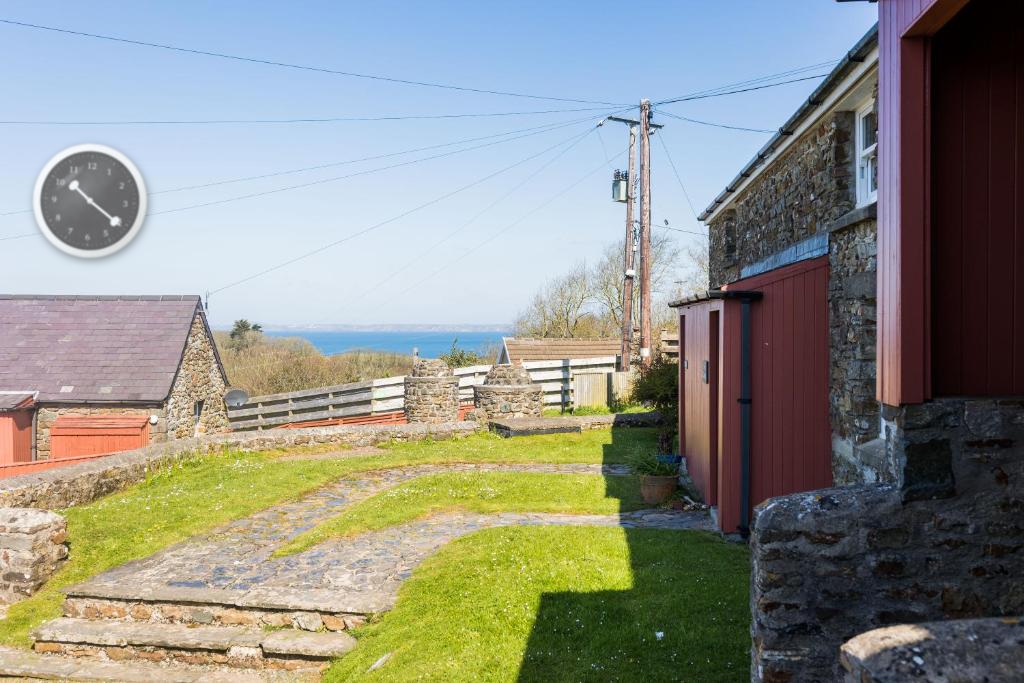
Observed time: 10:21
